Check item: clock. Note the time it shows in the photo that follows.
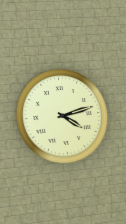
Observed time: 4:13
